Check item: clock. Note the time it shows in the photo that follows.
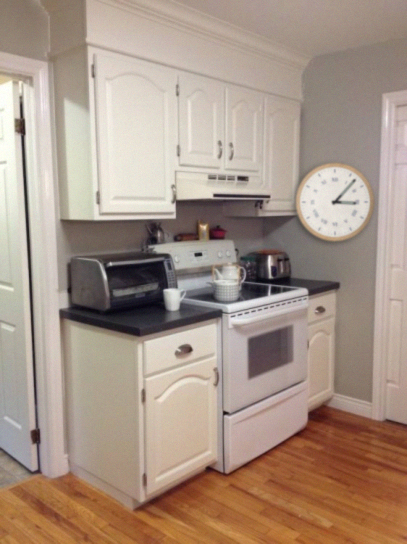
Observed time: 3:07
